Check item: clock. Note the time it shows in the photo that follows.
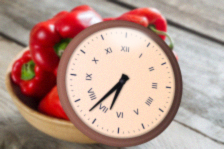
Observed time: 6:37
